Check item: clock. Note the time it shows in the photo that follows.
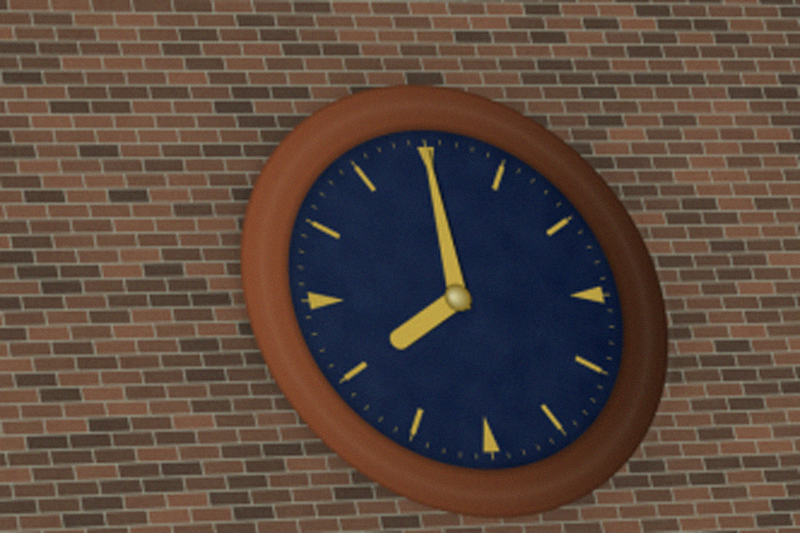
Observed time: 8:00
